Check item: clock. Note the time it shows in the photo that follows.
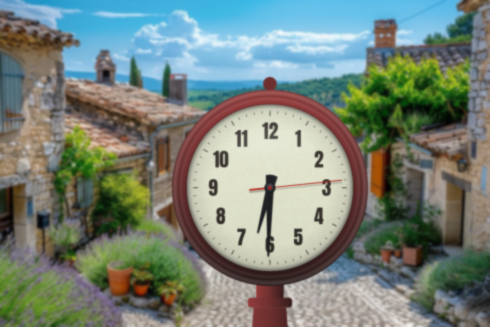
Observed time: 6:30:14
